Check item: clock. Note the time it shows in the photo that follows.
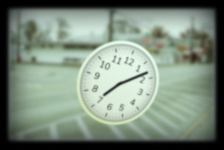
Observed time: 7:08
